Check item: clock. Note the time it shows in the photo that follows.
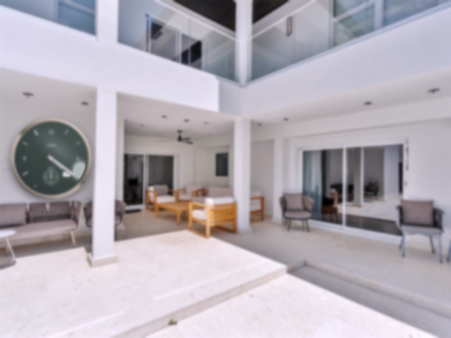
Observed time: 4:21
